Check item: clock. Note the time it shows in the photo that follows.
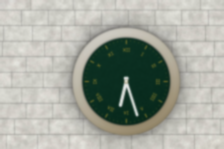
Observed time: 6:27
